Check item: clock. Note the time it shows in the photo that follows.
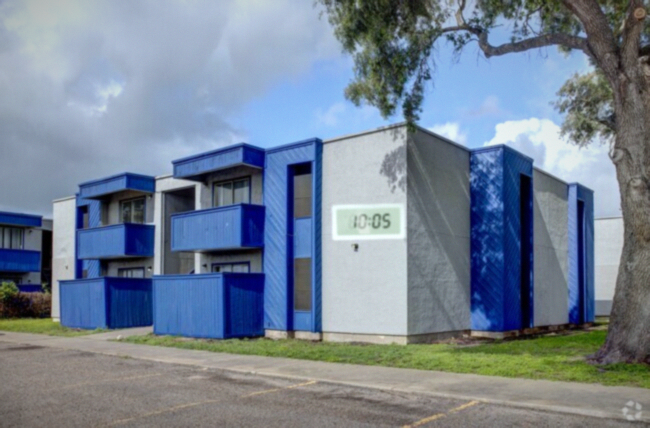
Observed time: 10:05
